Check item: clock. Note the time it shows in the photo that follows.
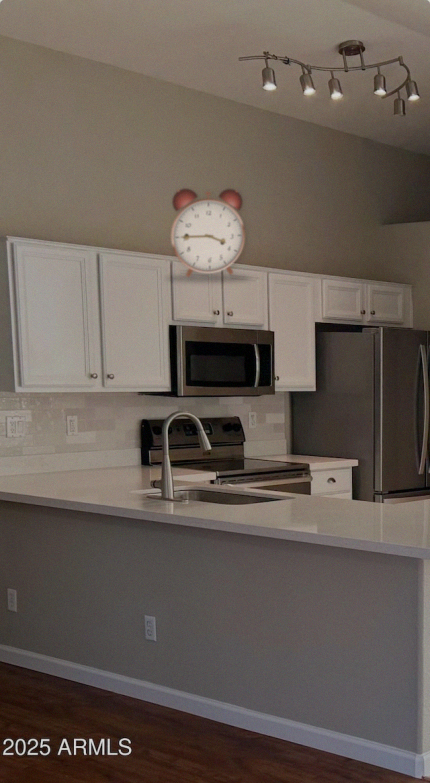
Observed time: 3:45
